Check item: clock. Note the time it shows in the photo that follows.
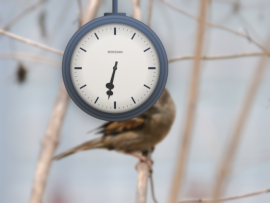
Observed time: 6:32
